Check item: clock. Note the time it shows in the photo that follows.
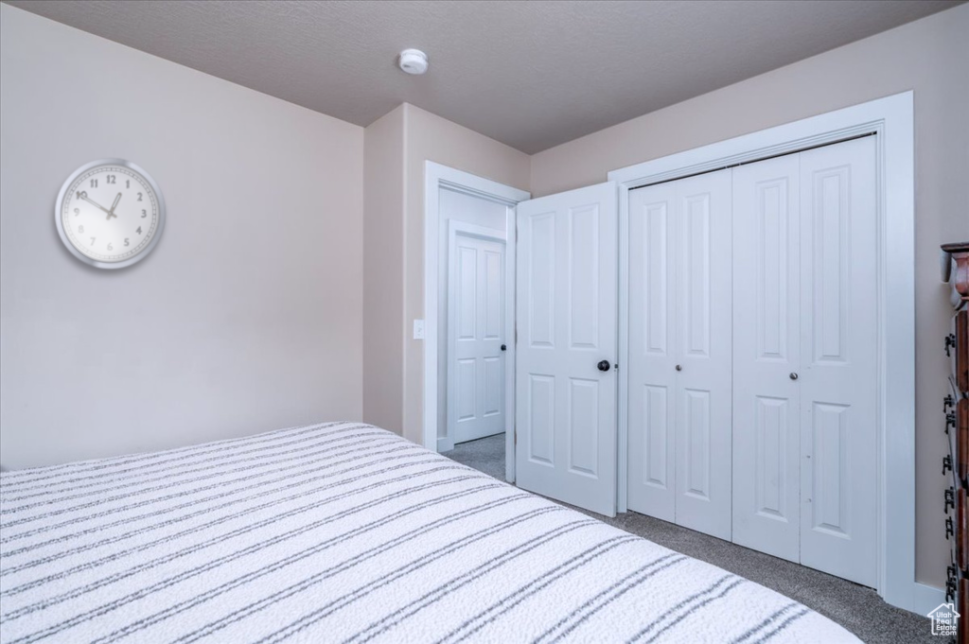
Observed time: 12:50
